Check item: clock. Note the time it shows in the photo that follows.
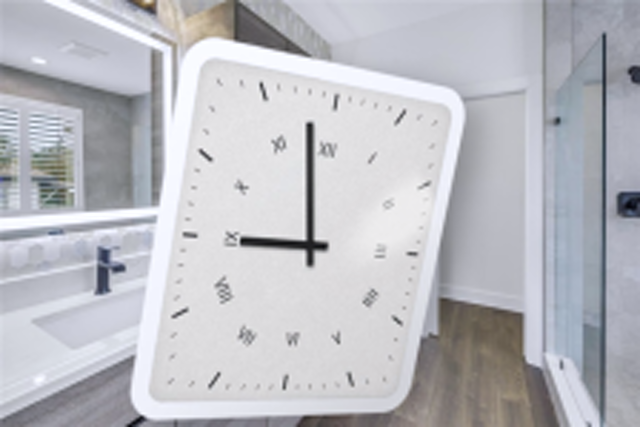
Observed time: 8:58
